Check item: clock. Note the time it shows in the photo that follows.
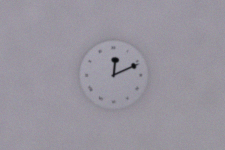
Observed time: 12:11
